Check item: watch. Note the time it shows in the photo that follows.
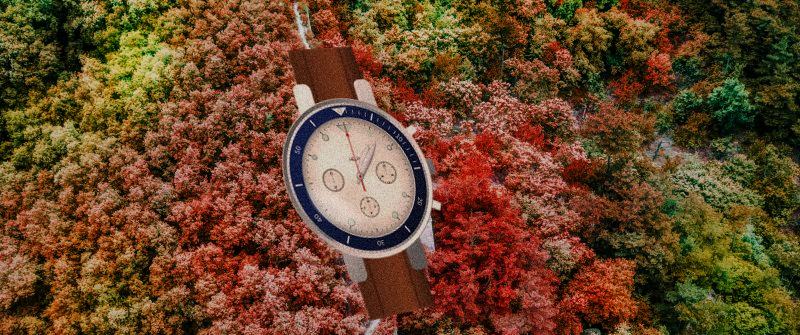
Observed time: 1:07
